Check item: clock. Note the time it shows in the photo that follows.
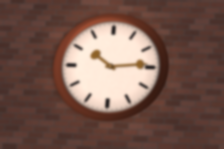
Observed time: 10:14
